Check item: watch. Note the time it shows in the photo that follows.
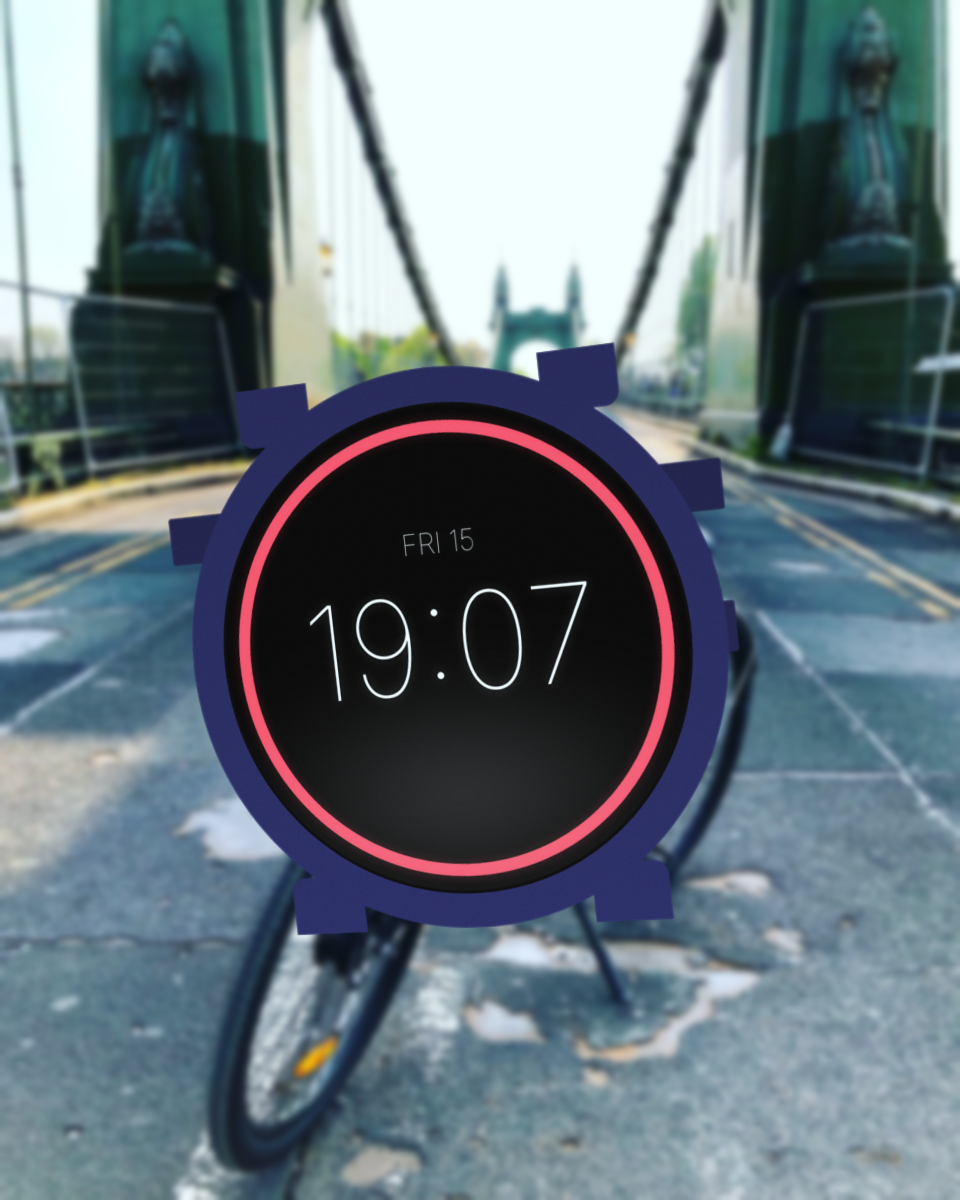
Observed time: 19:07
